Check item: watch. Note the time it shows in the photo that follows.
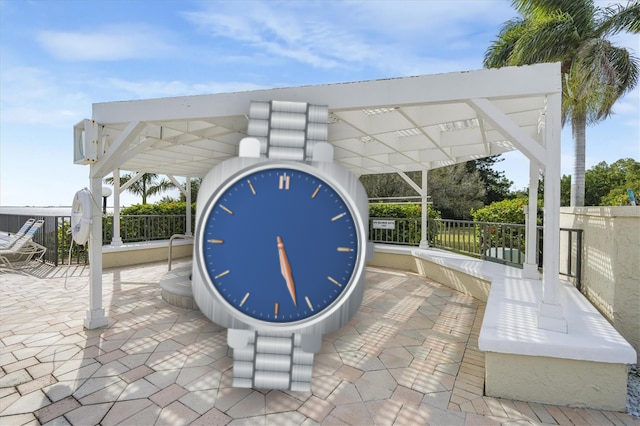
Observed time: 5:27
